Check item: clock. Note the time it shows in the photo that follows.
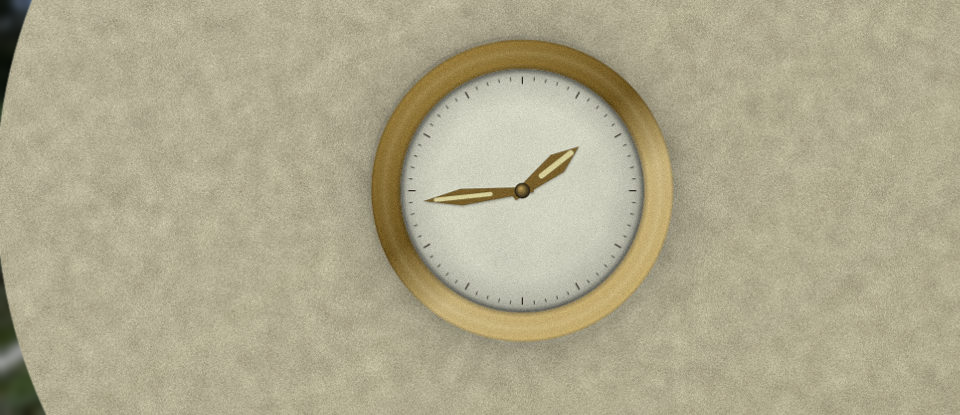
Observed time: 1:44
